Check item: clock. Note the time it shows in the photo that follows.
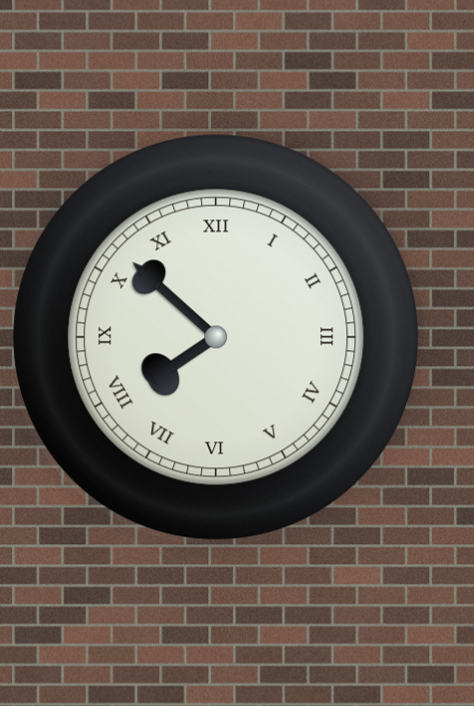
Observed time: 7:52
